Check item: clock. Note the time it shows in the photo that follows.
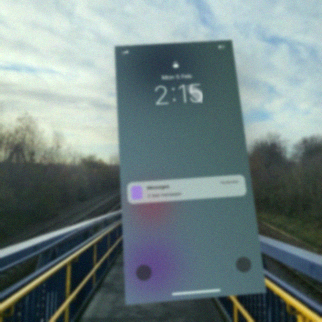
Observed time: 2:15
